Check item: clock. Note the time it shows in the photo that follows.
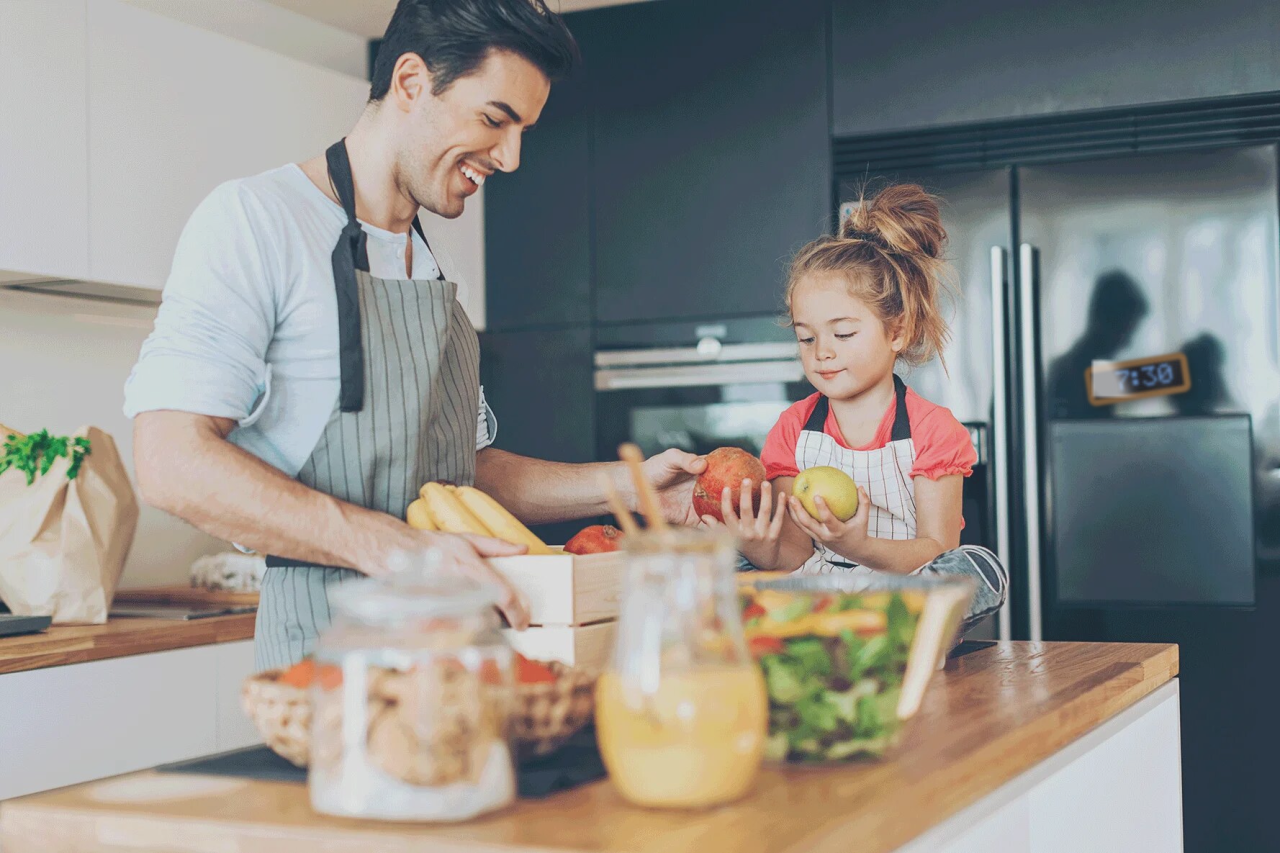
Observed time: 7:30
